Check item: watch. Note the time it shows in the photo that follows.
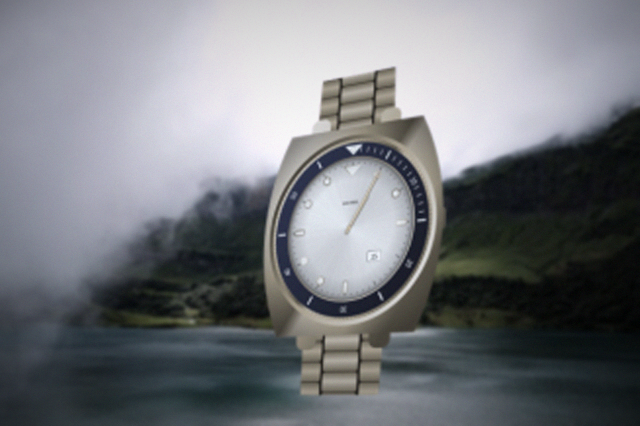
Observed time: 1:05
